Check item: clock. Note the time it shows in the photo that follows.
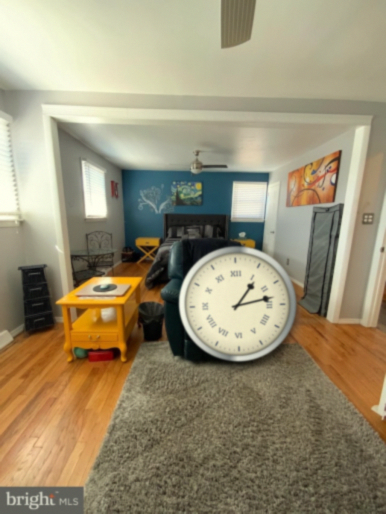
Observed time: 1:13
